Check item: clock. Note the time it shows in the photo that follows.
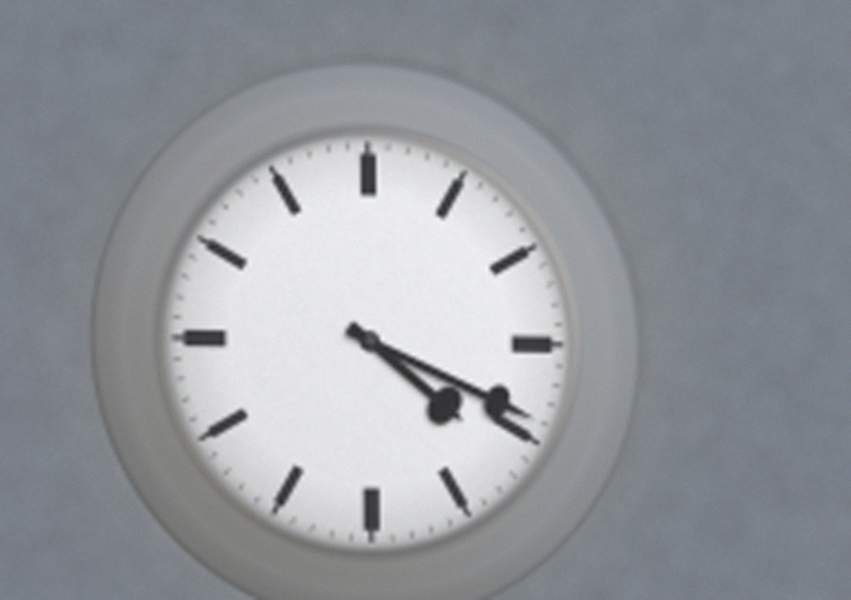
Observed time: 4:19
